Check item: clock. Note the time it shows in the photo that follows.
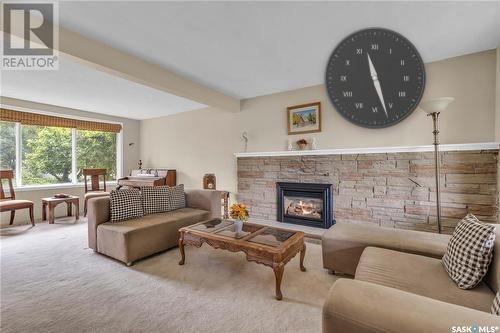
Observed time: 11:27
